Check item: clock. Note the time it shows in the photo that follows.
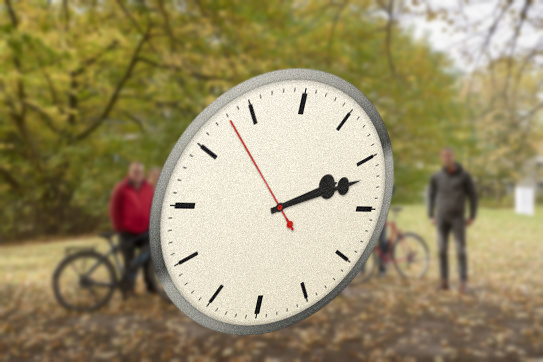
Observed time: 2:11:53
